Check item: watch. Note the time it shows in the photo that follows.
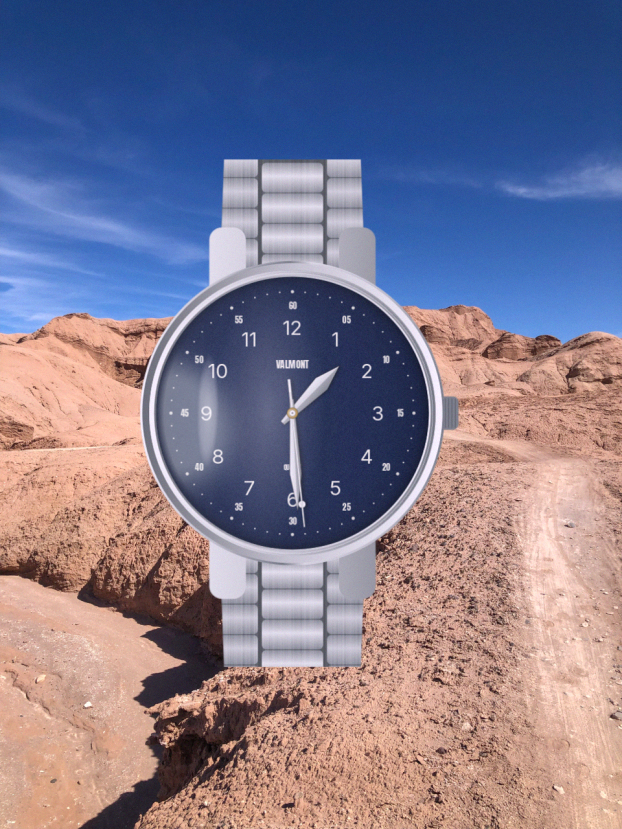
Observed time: 1:29:29
